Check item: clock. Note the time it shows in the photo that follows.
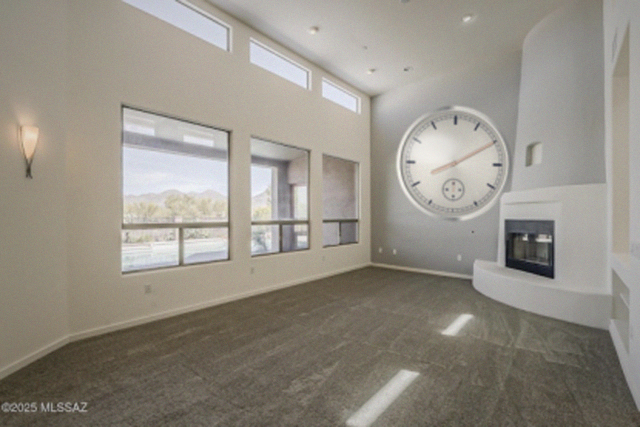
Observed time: 8:10
